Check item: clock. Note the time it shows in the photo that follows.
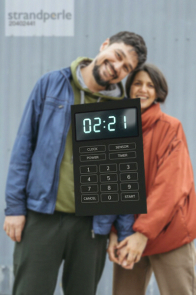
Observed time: 2:21
